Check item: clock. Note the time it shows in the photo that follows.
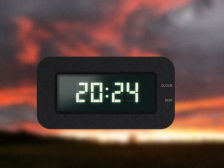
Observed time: 20:24
